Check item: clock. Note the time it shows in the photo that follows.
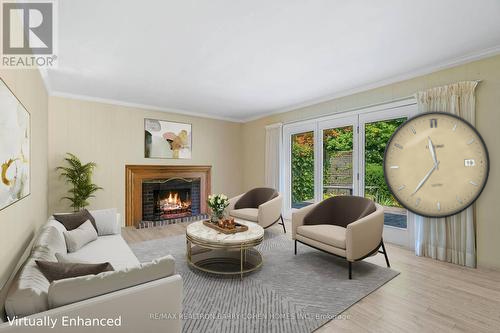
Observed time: 11:37
